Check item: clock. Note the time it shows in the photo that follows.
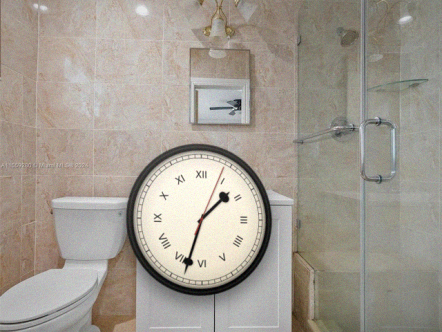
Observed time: 1:33:04
